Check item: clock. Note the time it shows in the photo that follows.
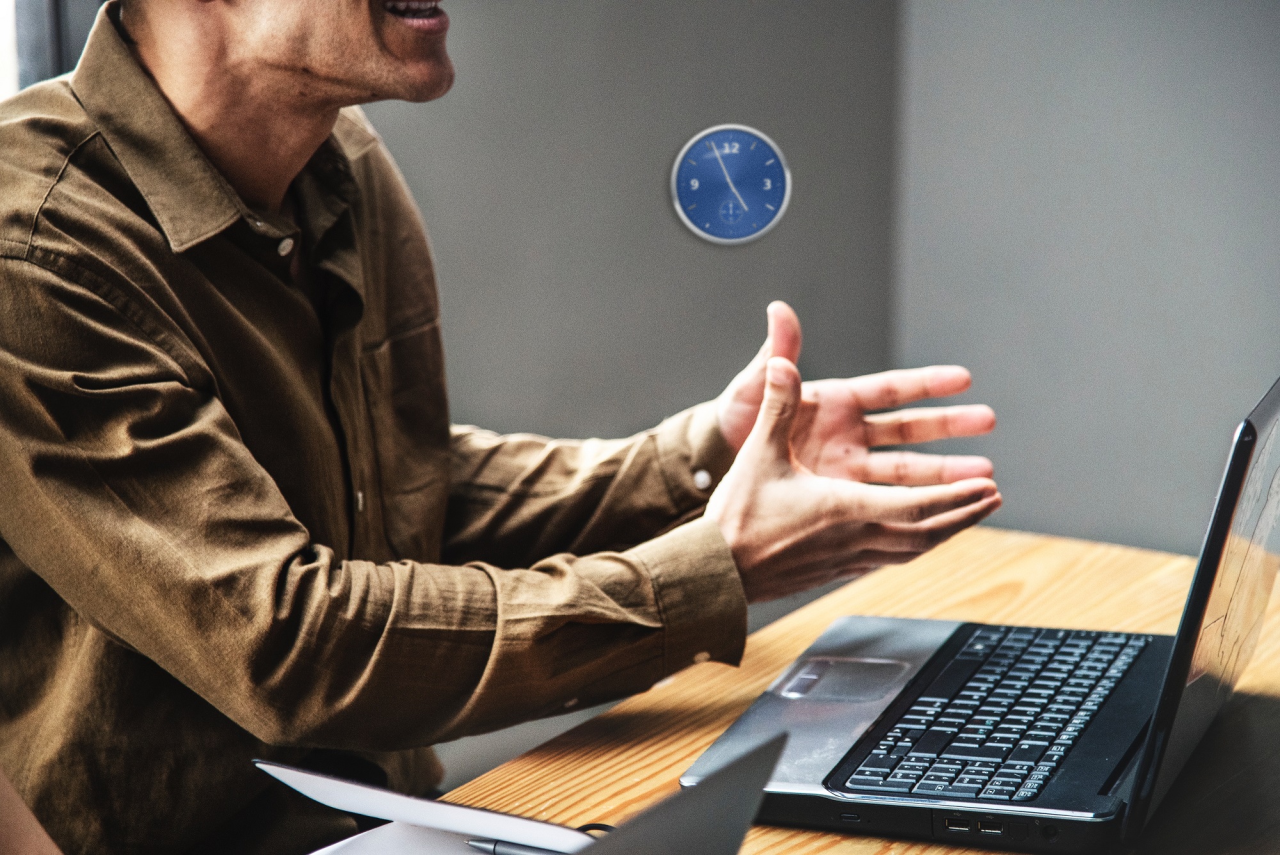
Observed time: 4:56
